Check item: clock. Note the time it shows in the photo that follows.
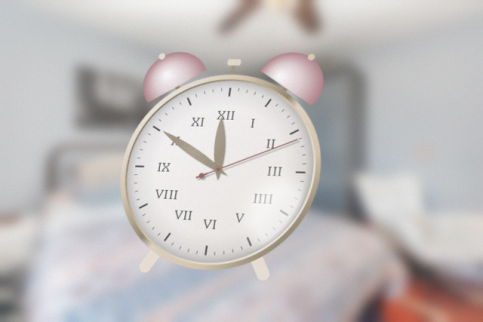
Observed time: 11:50:11
